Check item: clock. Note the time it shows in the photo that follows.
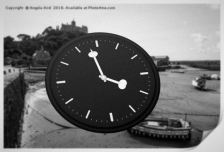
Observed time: 3:58
